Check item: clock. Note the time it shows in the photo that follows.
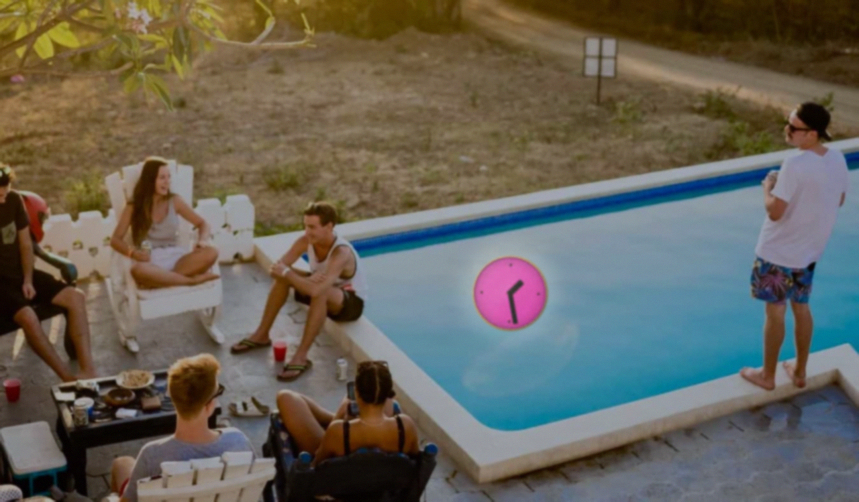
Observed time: 1:28
